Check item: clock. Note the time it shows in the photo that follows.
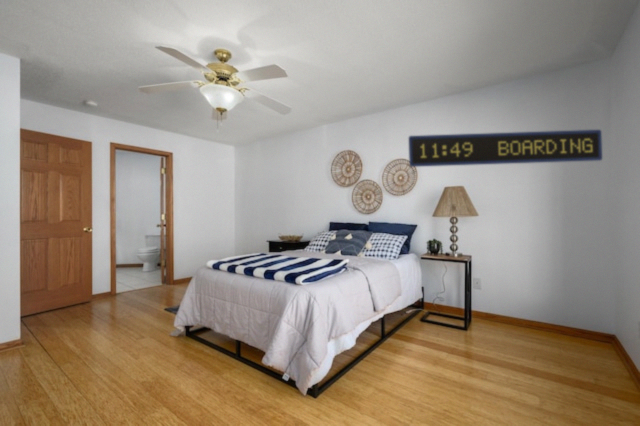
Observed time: 11:49
